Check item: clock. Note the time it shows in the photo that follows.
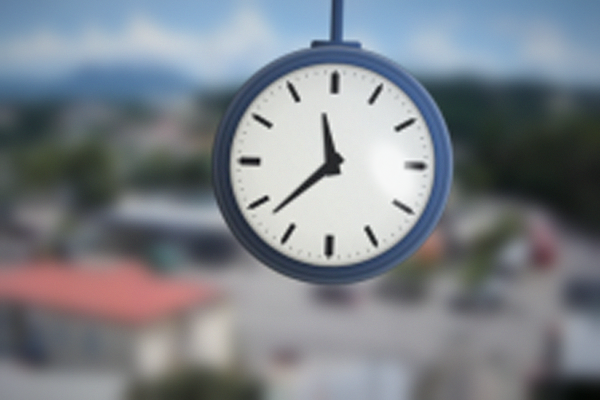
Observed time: 11:38
